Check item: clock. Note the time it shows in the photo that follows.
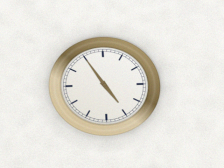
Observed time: 4:55
